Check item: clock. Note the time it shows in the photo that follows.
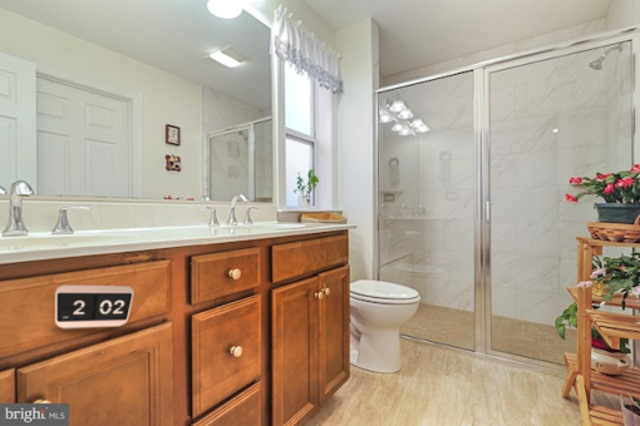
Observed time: 2:02
